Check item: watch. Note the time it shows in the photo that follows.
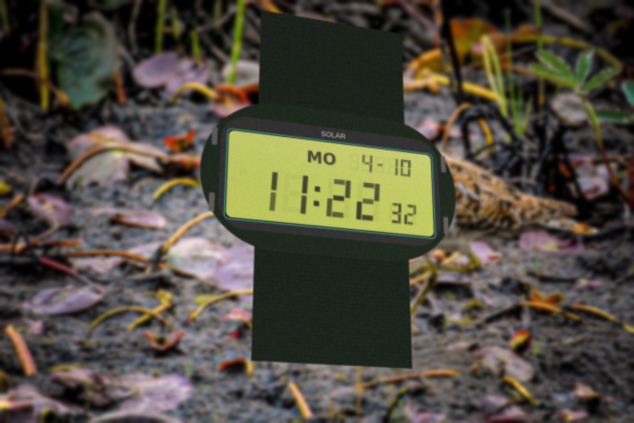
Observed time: 11:22:32
